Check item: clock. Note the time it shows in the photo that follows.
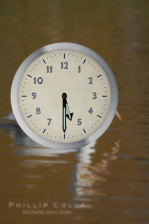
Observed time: 5:30
